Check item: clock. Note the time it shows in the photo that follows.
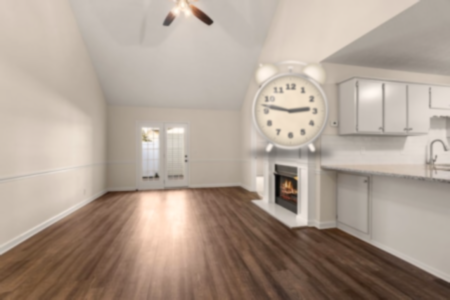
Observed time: 2:47
